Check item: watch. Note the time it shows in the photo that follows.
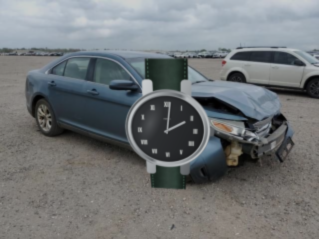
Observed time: 2:01
